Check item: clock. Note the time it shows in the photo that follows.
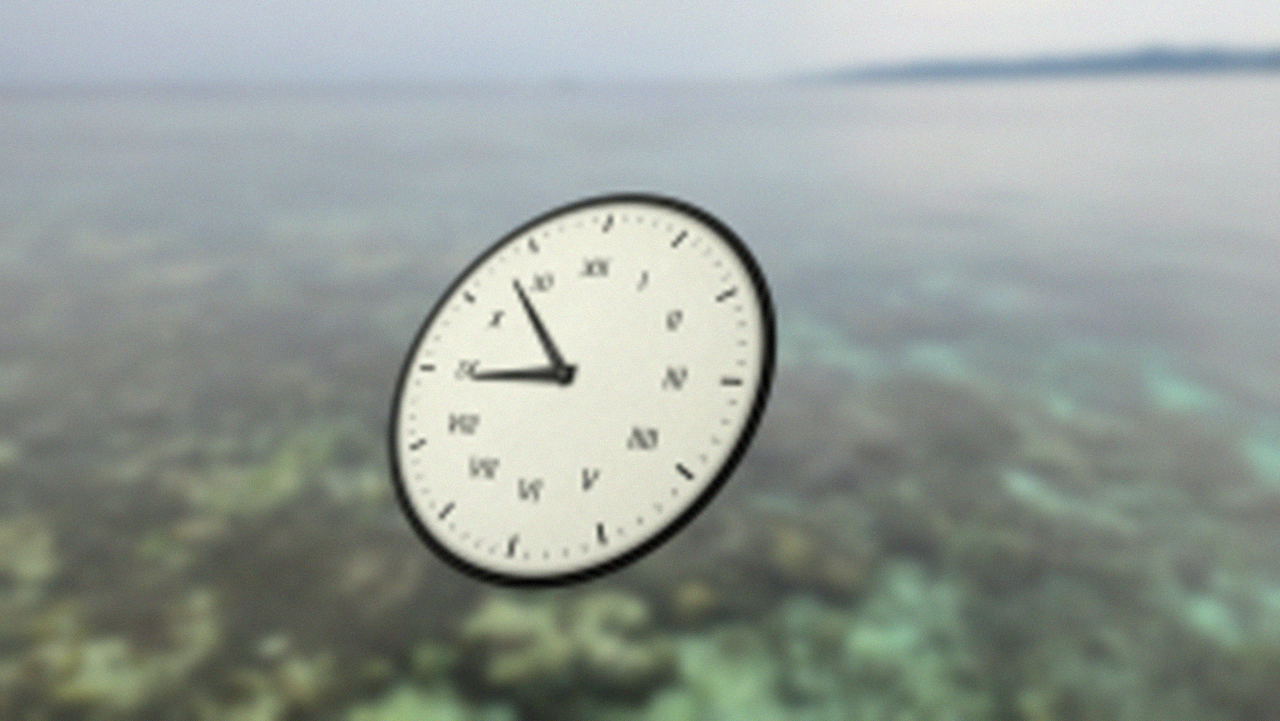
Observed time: 8:53
